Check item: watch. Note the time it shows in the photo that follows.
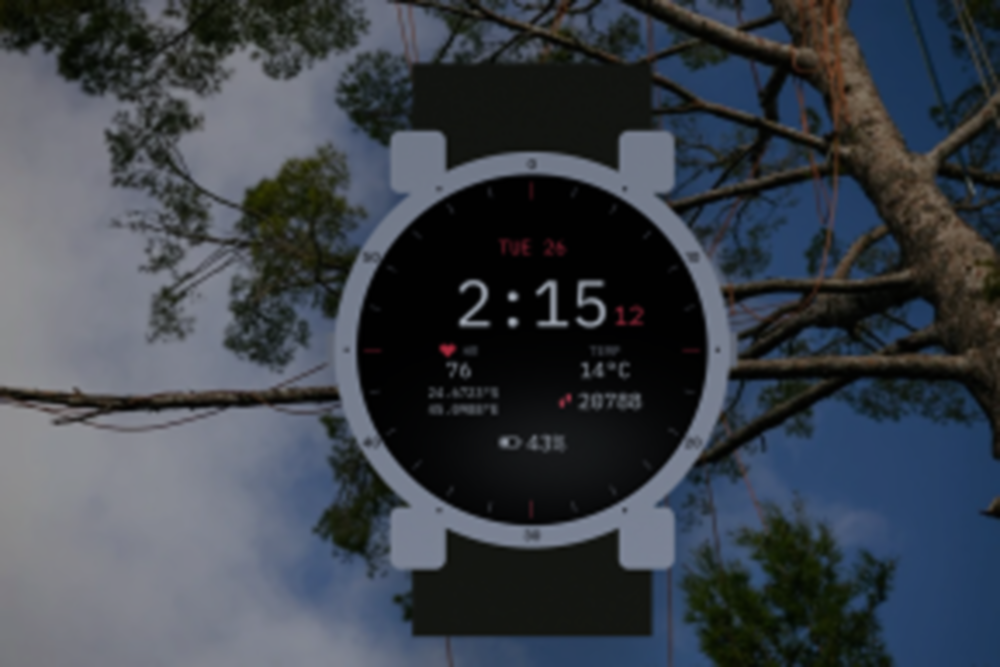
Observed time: 2:15
